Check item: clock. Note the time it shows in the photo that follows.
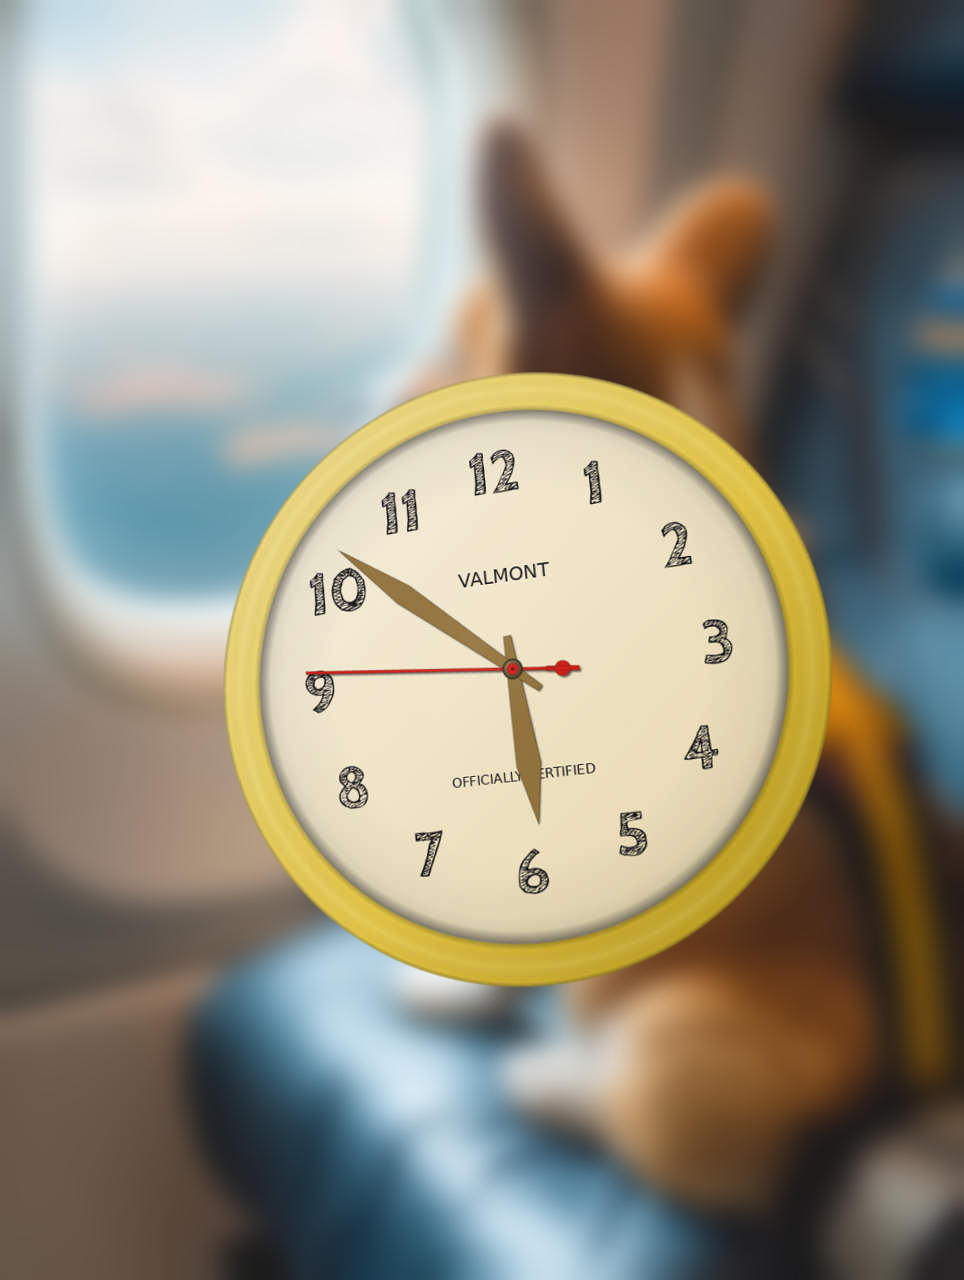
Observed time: 5:51:46
